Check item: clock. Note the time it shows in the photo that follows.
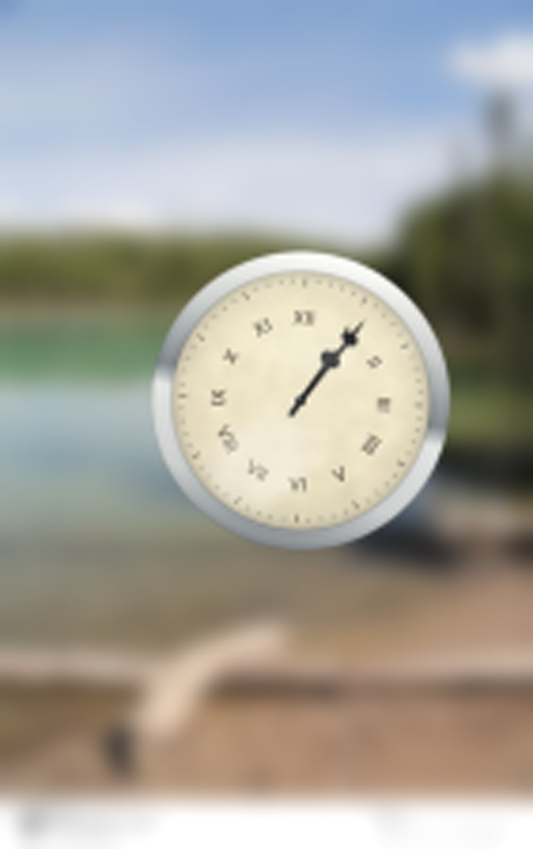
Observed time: 1:06
